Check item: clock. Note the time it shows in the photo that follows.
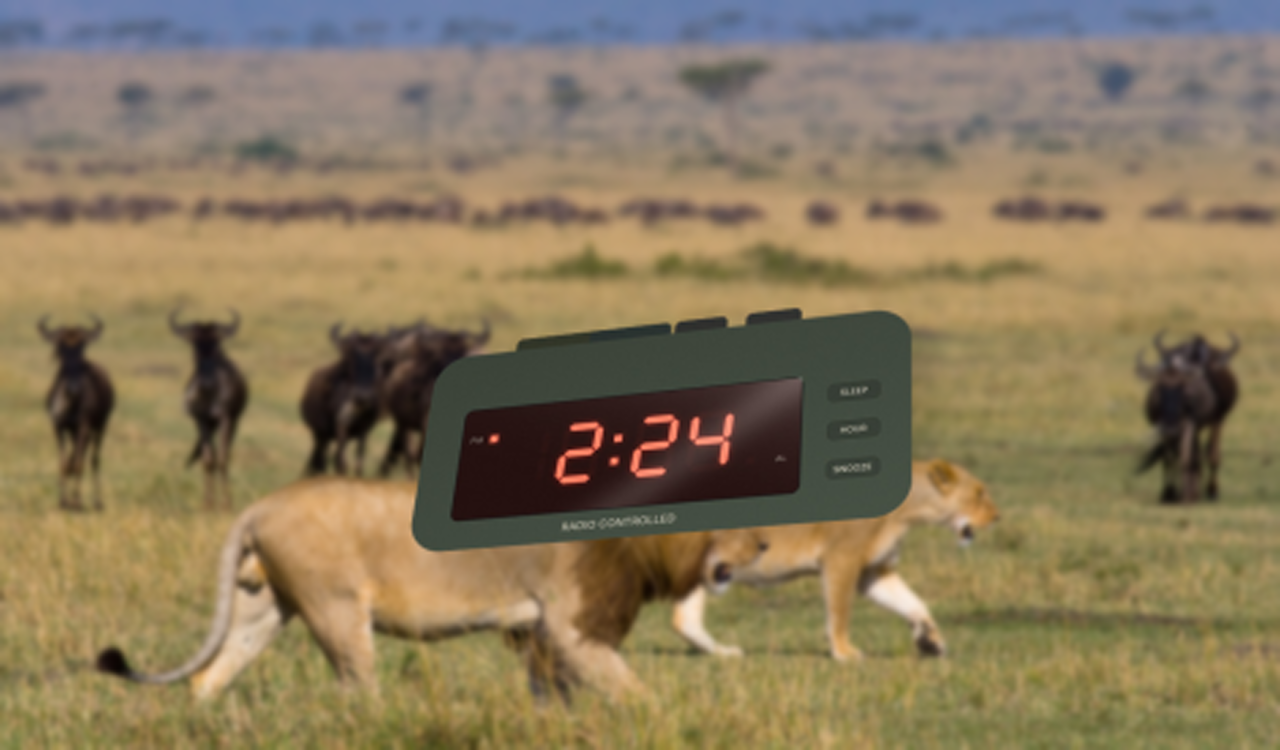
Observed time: 2:24
